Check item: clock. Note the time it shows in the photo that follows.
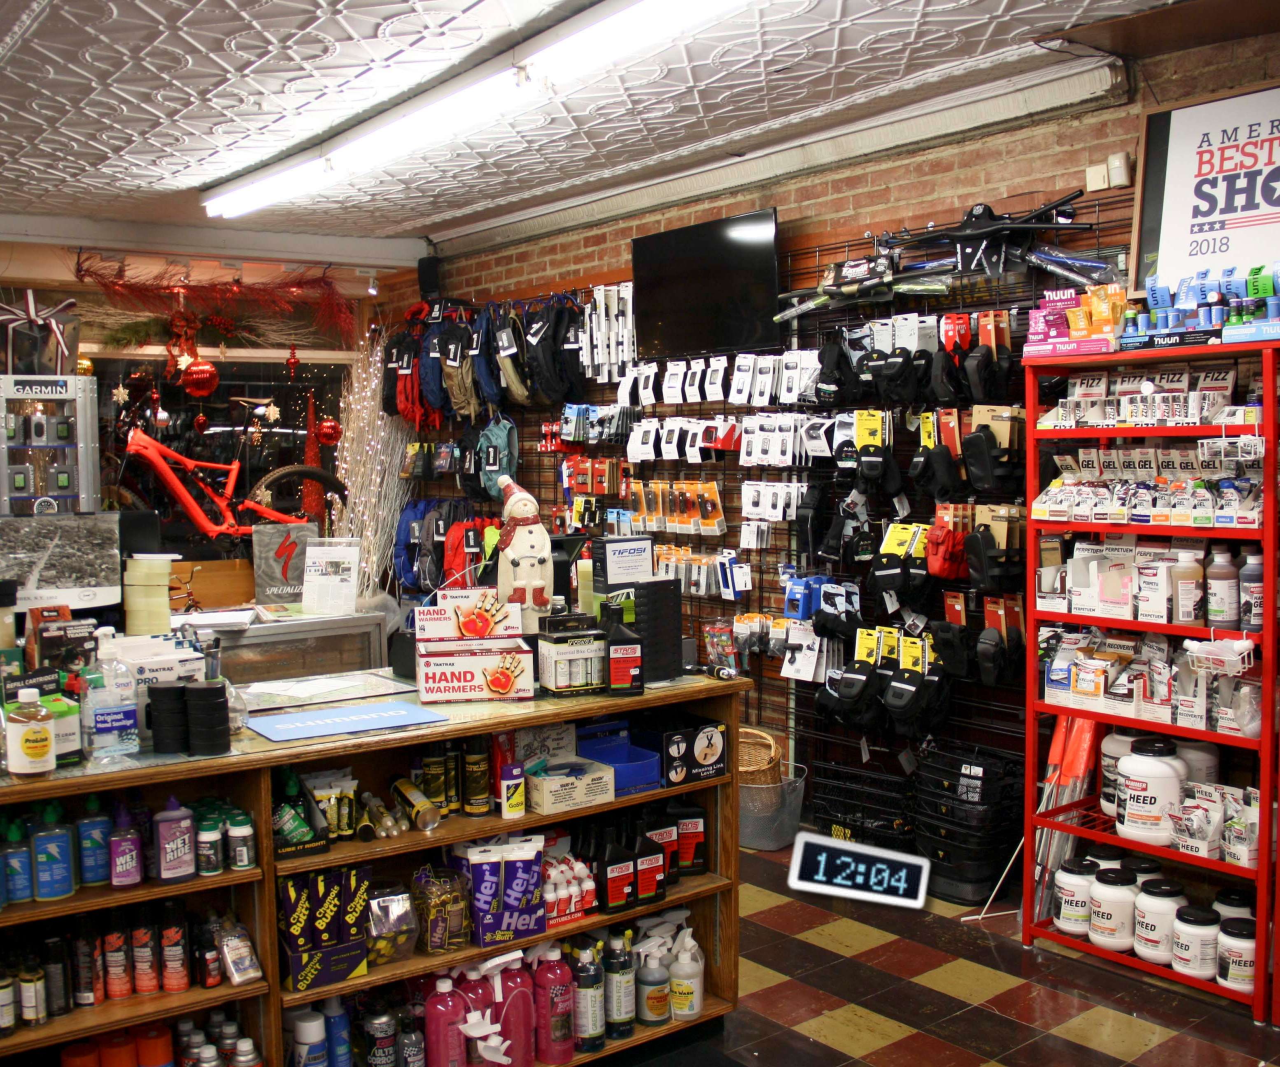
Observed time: 12:04
